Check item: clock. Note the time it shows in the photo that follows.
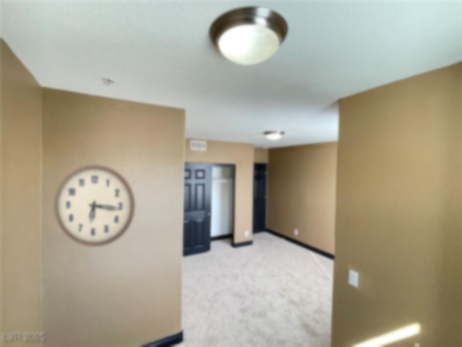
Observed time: 6:16
